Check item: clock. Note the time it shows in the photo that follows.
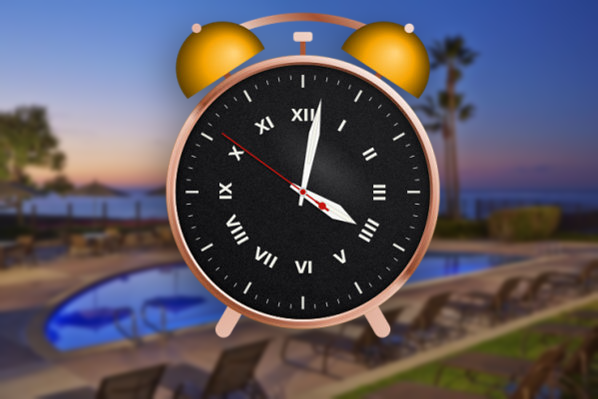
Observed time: 4:01:51
